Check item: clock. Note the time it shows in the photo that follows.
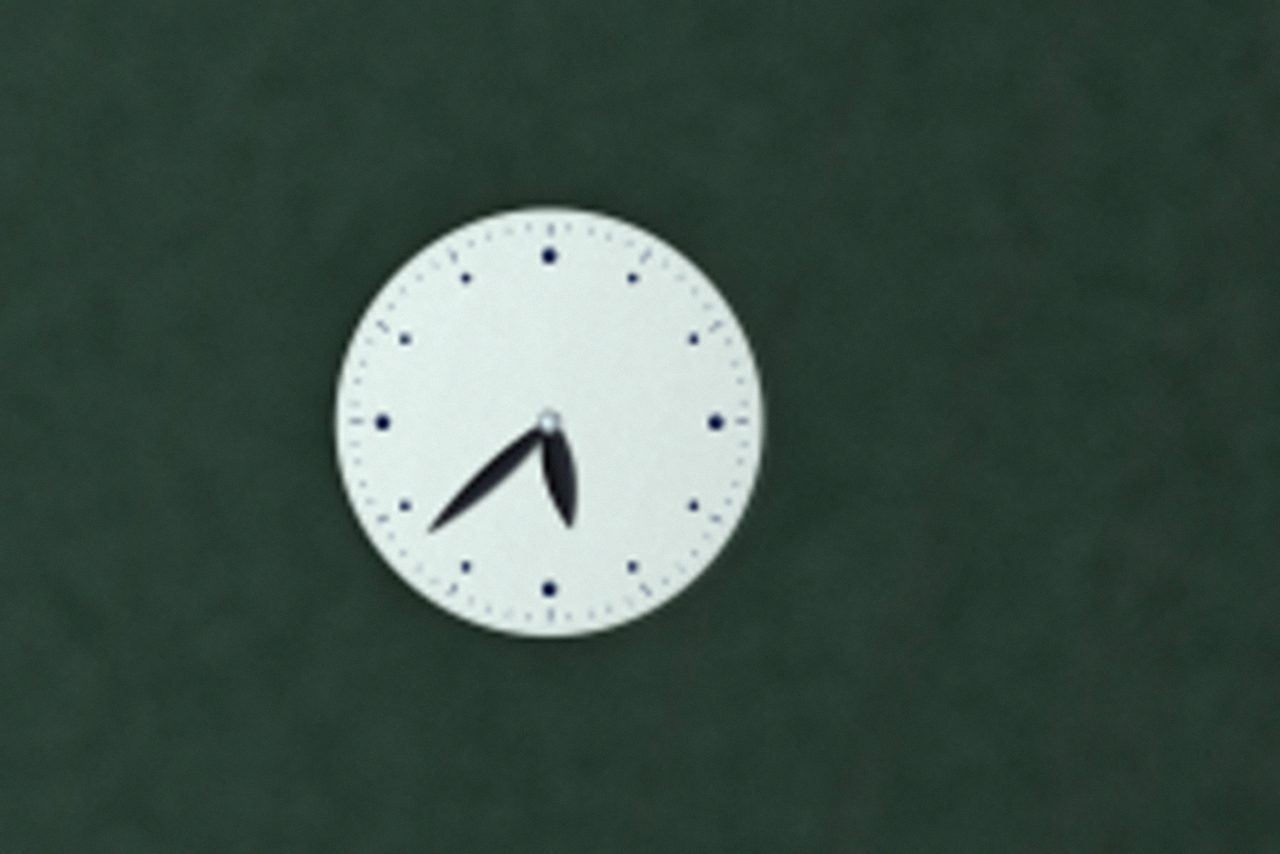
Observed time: 5:38
